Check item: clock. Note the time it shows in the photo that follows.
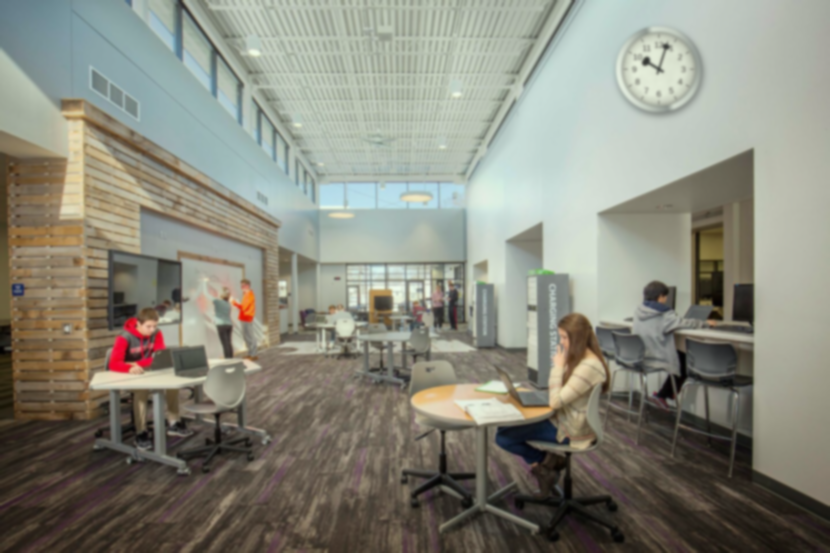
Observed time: 10:03
